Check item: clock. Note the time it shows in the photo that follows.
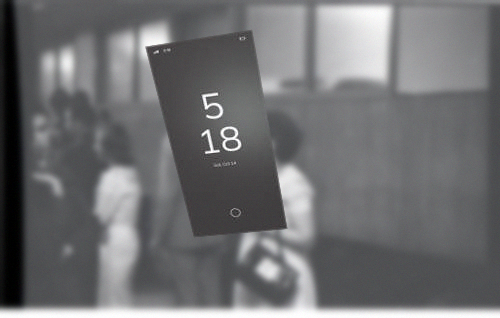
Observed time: 5:18
